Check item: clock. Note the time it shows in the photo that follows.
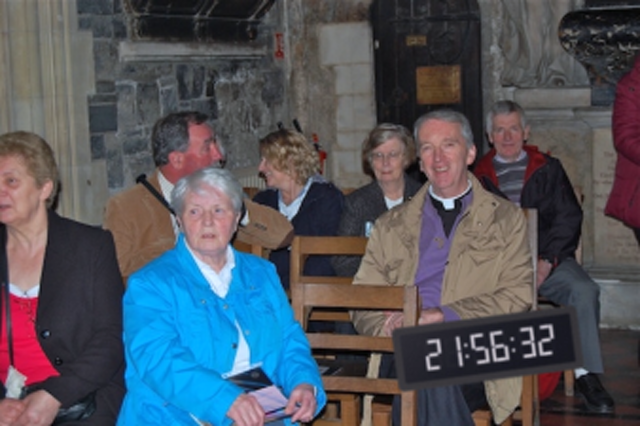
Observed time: 21:56:32
